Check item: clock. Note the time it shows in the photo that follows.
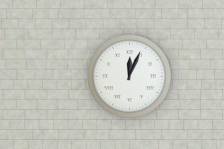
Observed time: 12:04
